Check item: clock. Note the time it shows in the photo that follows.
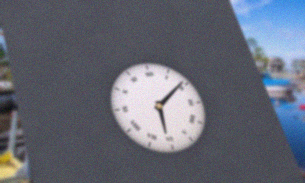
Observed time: 6:09
